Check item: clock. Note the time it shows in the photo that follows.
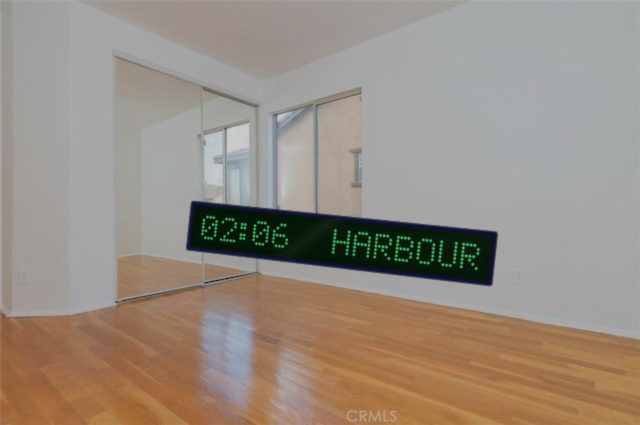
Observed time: 2:06
